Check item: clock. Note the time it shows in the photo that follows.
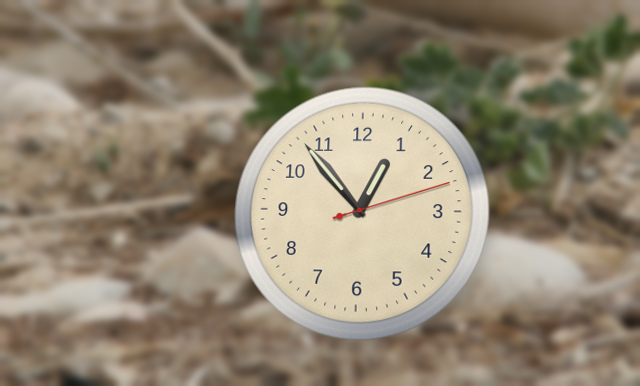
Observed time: 12:53:12
